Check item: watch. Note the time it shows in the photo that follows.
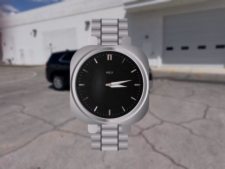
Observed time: 3:13
